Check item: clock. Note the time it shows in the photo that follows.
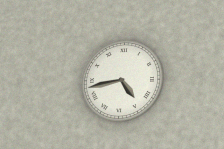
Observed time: 4:43
